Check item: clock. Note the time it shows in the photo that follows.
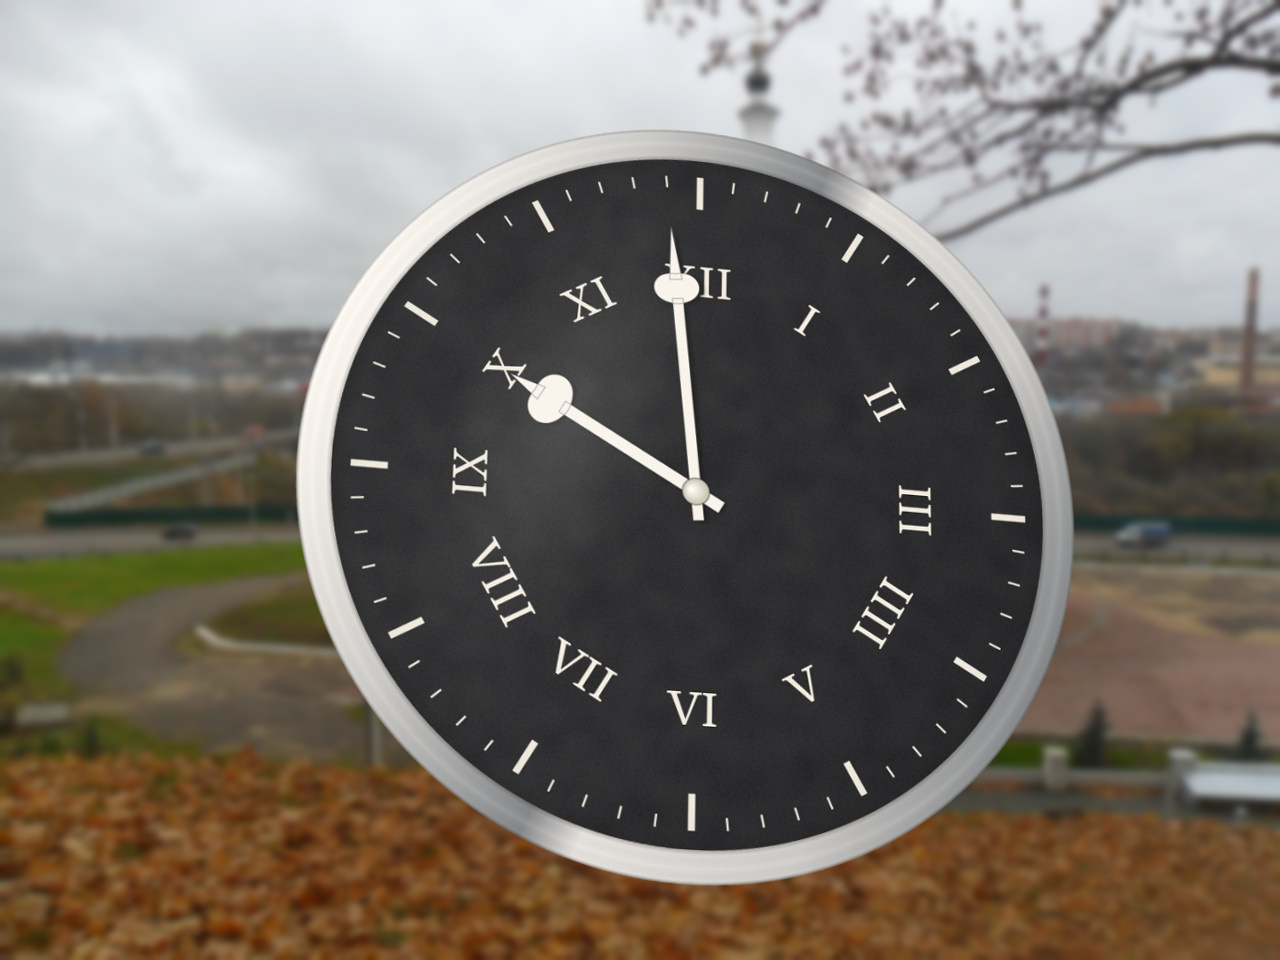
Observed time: 9:59
